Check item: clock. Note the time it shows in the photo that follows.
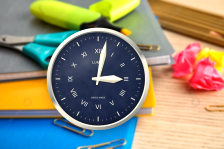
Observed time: 3:02
